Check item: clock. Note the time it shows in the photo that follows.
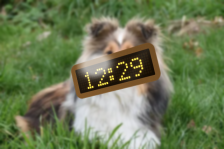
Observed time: 12:29
